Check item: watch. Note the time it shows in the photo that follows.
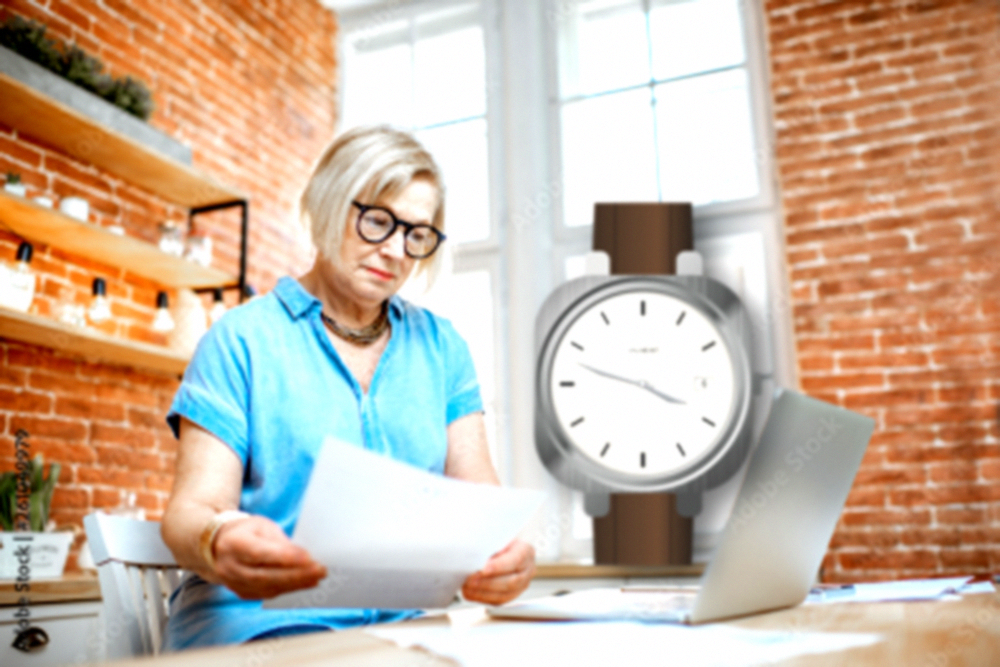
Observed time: 3:48
